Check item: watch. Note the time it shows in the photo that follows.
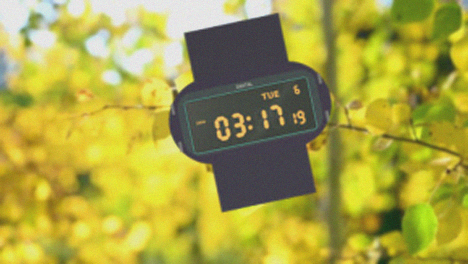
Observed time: 3:17:19
